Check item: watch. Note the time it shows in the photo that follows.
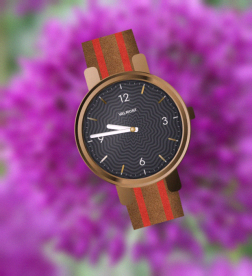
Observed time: 9:46
